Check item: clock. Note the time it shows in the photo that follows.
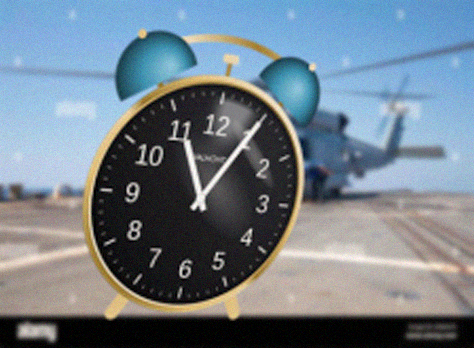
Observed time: 11:05
